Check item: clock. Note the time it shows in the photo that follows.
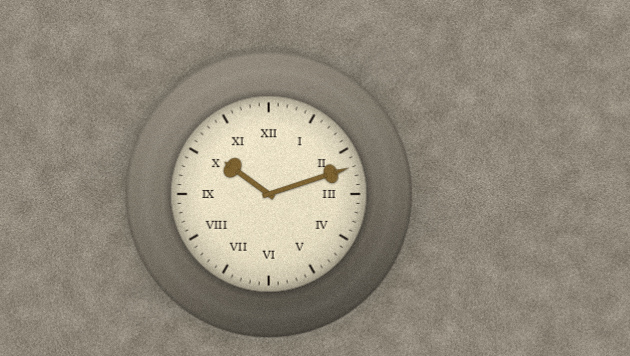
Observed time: 10:12
